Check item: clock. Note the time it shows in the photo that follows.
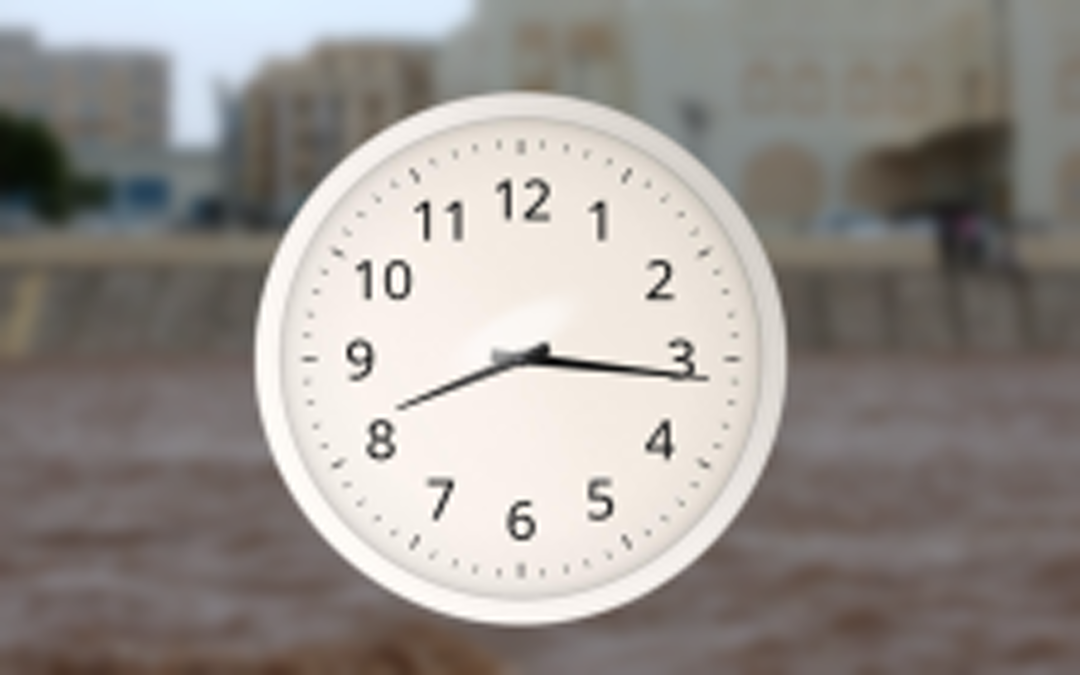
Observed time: 8:16
